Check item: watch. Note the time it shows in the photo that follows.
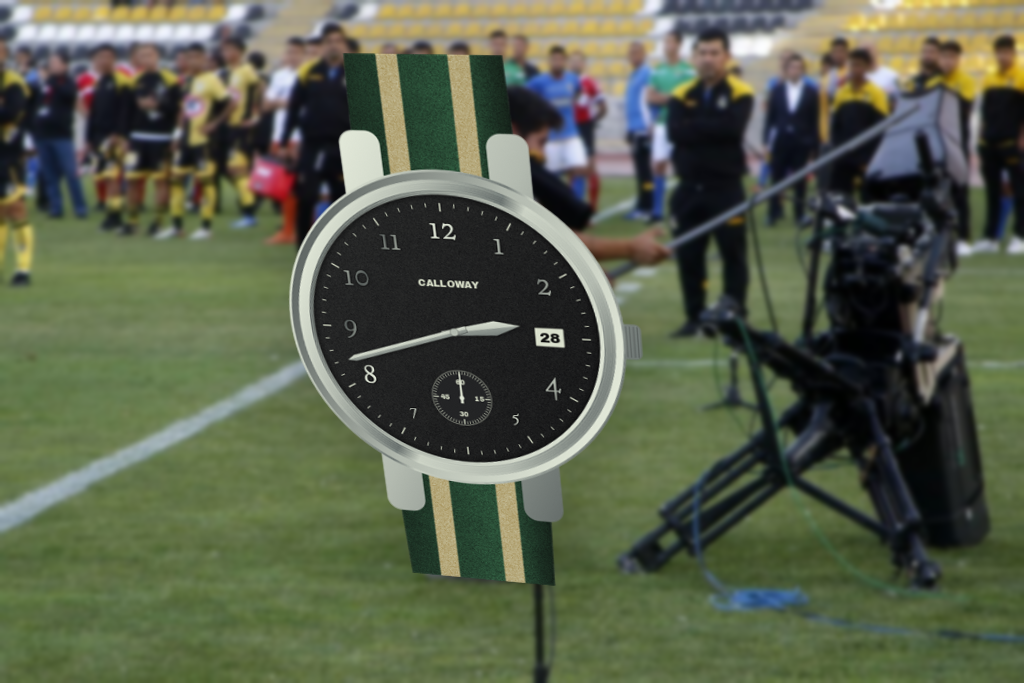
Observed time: 2:42
